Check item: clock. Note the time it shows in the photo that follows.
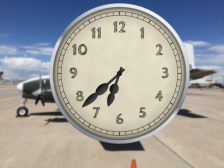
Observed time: 6:38
